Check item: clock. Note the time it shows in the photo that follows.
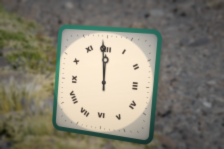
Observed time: 11:59
